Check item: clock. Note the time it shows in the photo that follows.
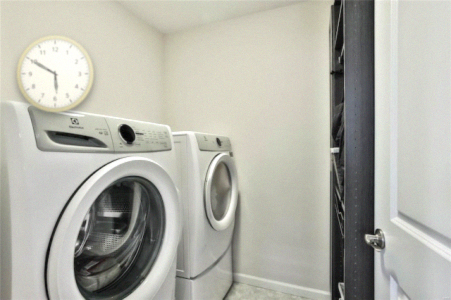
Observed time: 5:50
